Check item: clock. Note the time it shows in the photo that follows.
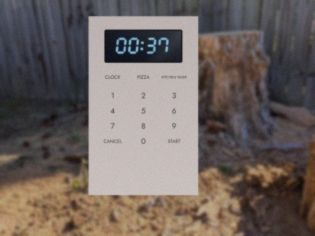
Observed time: 0:37
